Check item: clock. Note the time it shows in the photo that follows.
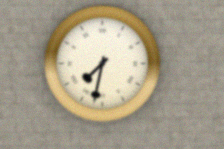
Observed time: 7:32
